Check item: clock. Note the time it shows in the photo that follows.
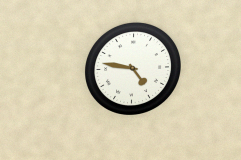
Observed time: 4:47
